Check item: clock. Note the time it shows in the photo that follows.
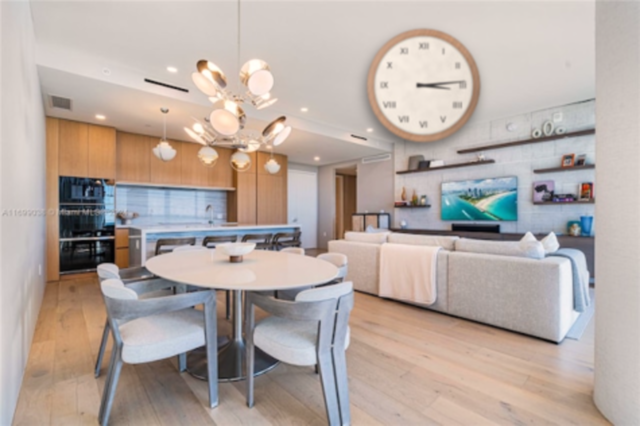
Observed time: 3:14
